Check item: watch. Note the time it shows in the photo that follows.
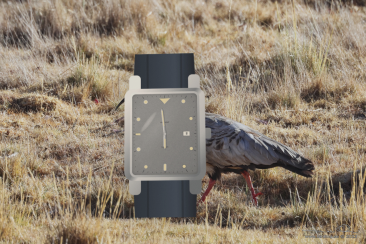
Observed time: 5:59
